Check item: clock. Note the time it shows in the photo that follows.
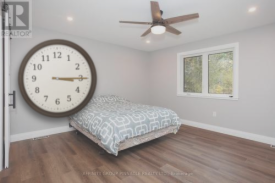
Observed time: 3:15
